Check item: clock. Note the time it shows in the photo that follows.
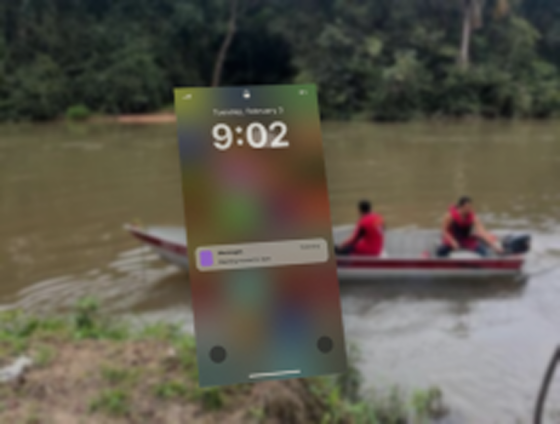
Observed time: 9:02
